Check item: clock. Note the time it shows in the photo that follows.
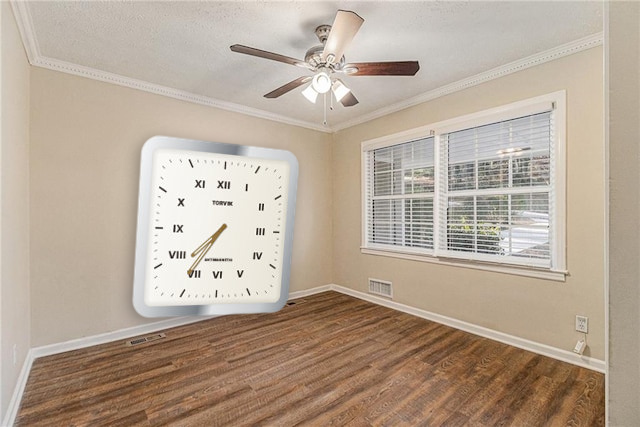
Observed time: 7:36
